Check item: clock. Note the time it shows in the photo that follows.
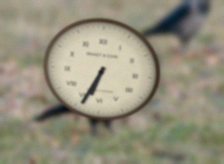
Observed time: 6:34
